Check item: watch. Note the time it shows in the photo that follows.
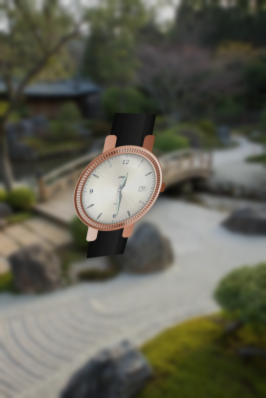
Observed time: 12:29
